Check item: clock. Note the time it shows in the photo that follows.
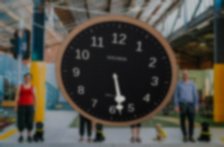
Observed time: 5:28
